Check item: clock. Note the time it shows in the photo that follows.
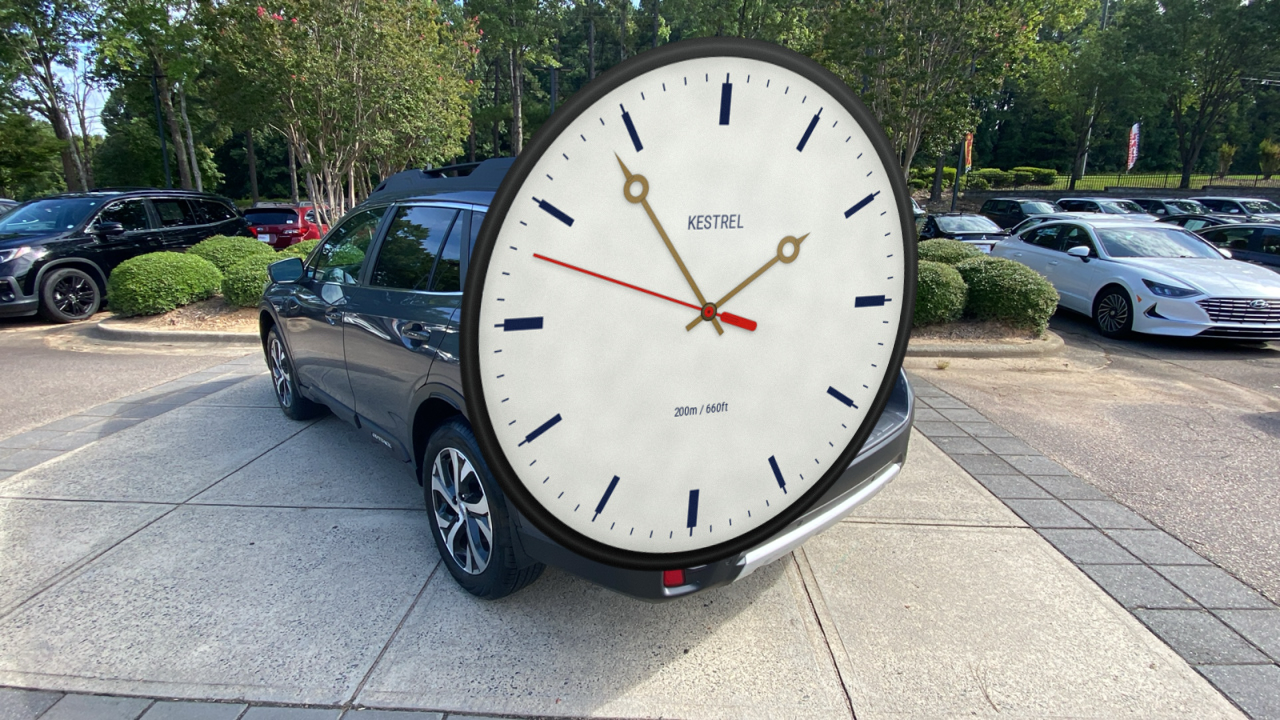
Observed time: 1:53:48
